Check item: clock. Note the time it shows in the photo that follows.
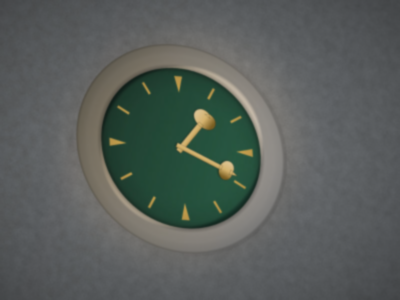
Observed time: 1:19
